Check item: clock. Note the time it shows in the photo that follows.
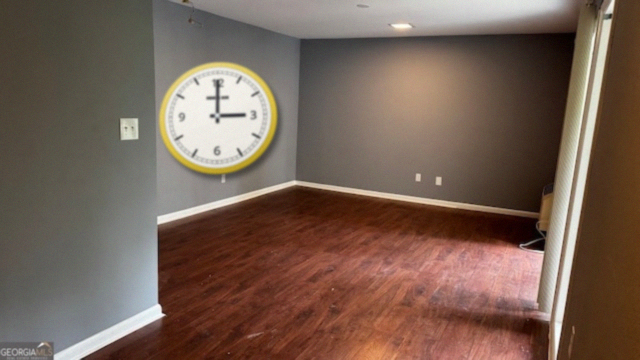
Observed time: 3:00
